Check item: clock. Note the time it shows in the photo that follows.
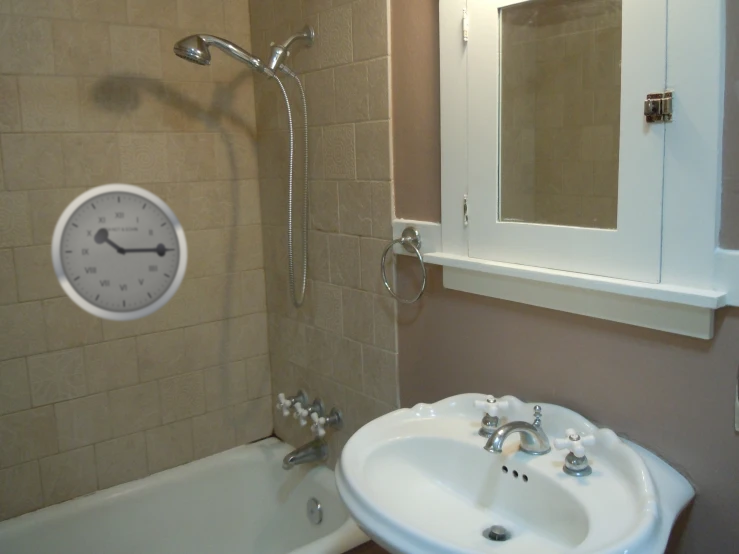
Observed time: 10:15
